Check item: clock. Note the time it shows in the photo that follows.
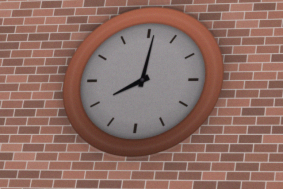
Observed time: 8:01
